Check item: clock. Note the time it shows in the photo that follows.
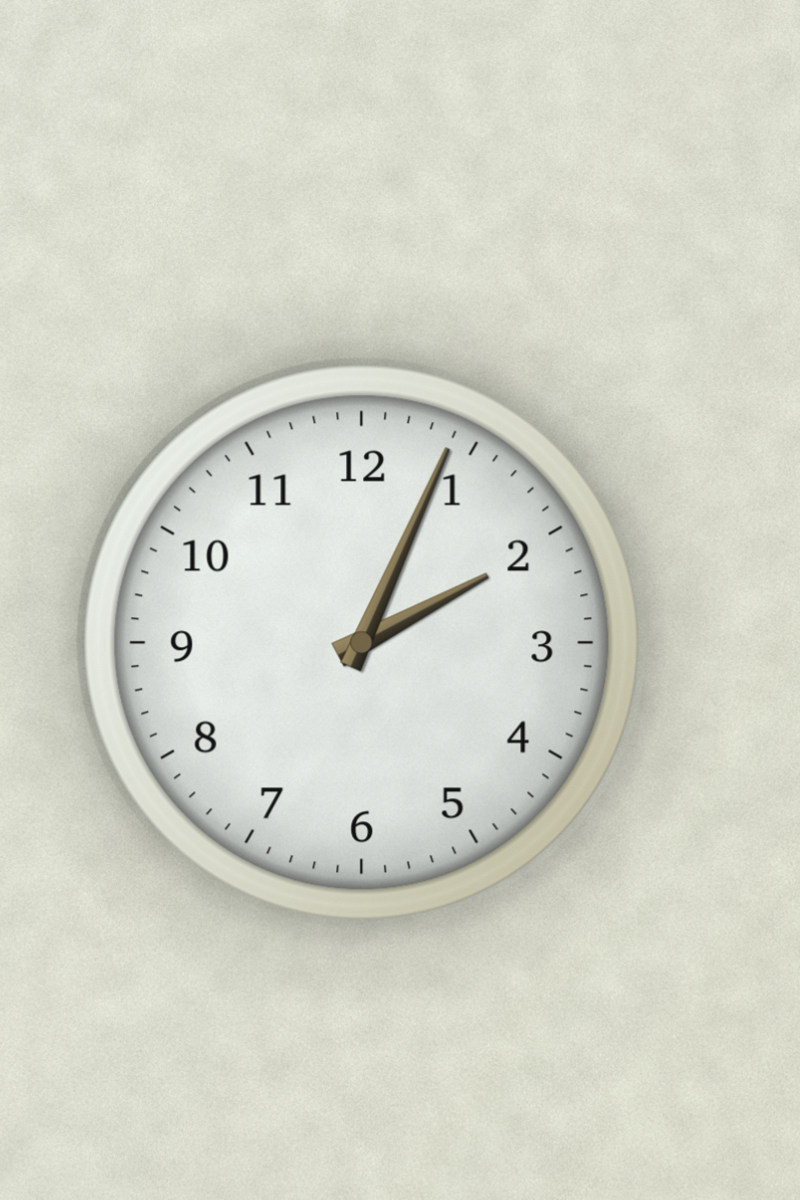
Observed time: 2:04
